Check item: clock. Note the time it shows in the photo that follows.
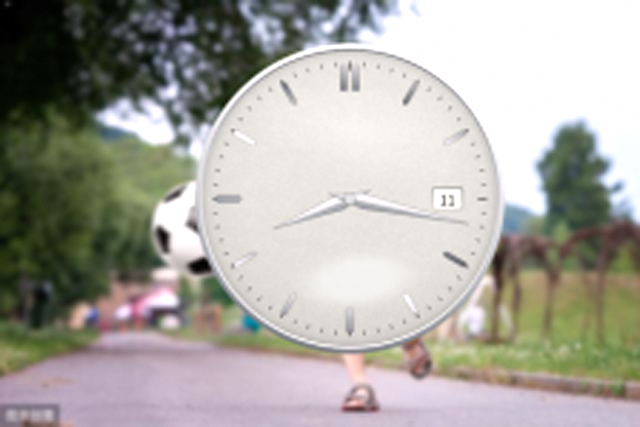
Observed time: 8:17
